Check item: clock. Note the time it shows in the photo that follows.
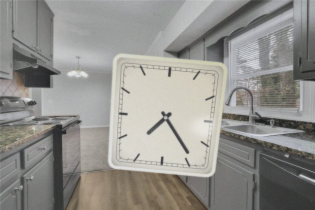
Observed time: 7:24
